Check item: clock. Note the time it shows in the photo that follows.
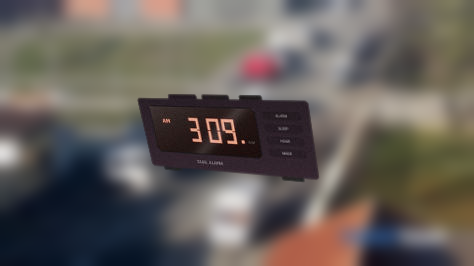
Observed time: 3:09
